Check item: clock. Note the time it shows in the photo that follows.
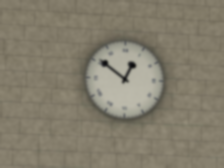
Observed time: 12:51
